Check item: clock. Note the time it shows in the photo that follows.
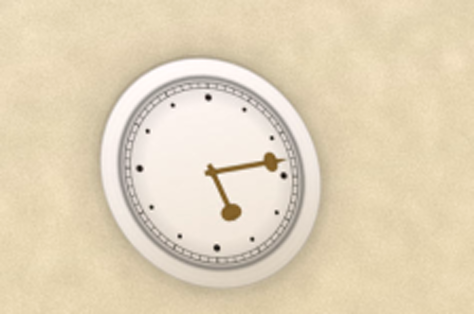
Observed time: 5:13
